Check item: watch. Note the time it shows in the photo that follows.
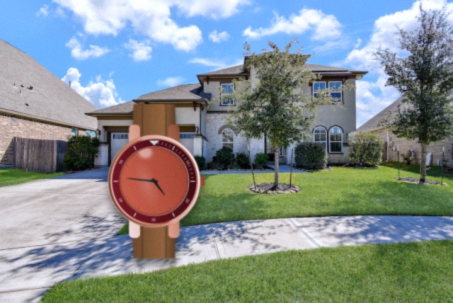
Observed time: 4:46
